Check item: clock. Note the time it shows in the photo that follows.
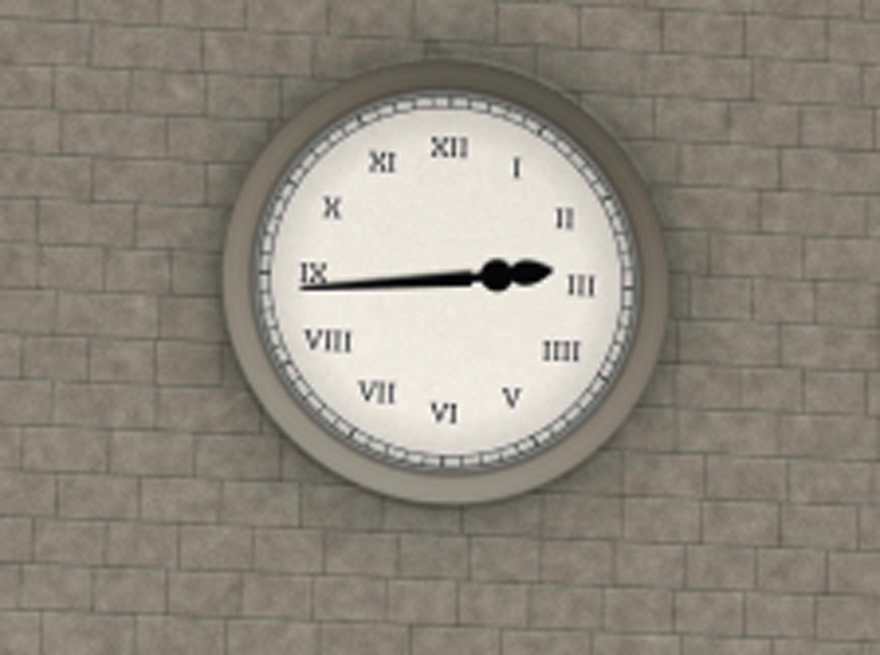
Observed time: 2:44
